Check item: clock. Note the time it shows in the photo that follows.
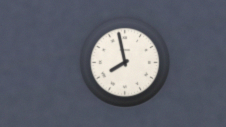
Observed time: 7:58
